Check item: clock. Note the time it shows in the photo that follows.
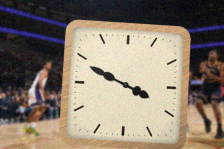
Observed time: 3:49
